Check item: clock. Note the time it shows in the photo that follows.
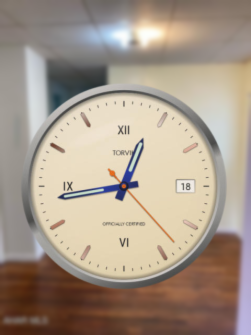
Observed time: 12:43:23
